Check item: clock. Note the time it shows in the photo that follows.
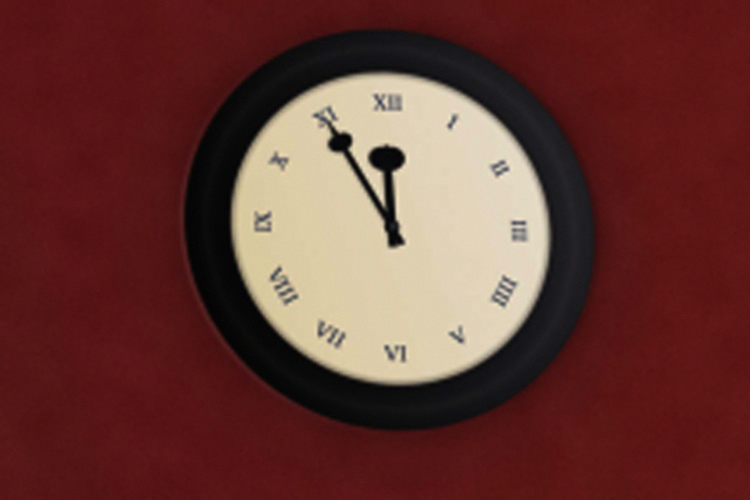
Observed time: 11:55
